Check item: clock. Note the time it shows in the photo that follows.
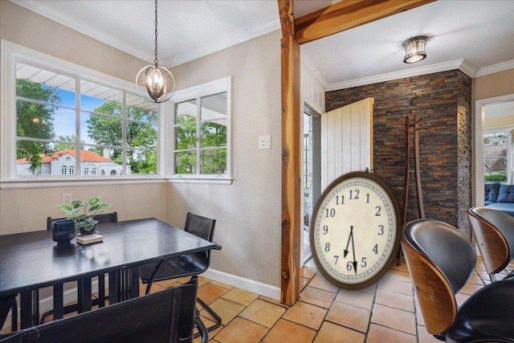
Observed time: 6:28
